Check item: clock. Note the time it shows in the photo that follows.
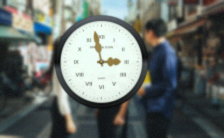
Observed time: 2:58
